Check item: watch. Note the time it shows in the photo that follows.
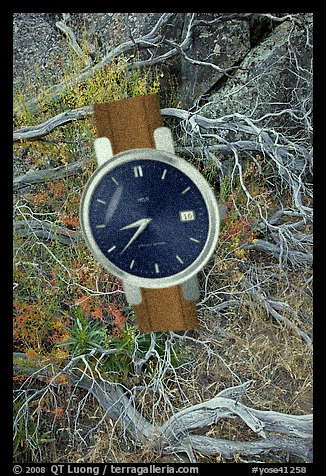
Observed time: 8:38
